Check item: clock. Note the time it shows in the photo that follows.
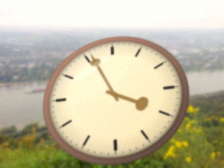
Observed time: 3:56
